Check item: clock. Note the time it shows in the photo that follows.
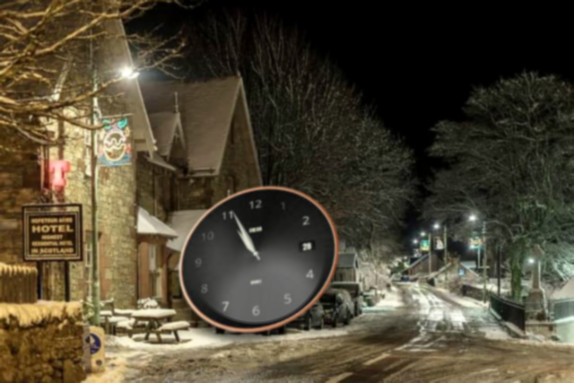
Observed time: 10:56
